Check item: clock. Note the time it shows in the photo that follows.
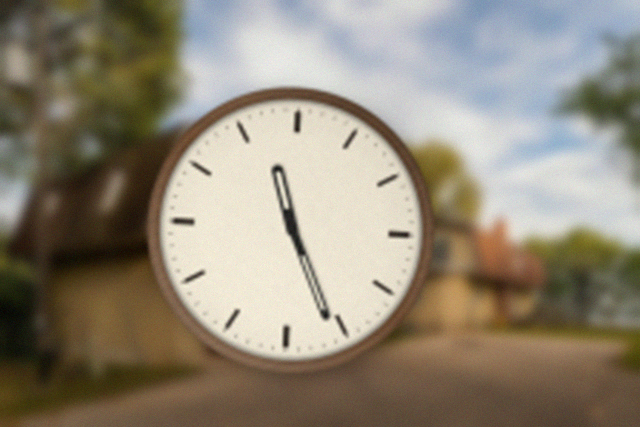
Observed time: 11:26
